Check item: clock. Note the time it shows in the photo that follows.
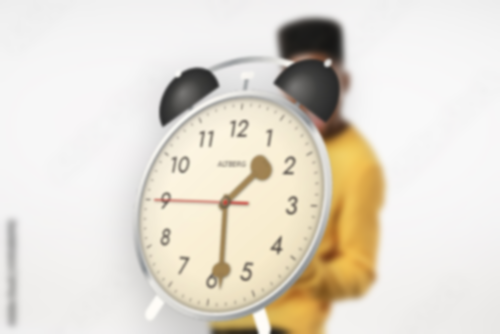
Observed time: 1:28:45
